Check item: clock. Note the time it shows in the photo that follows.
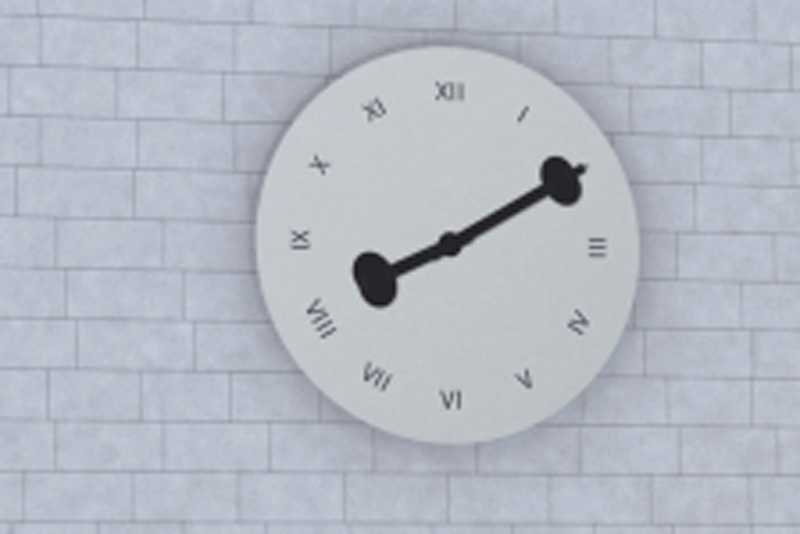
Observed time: 8:10
